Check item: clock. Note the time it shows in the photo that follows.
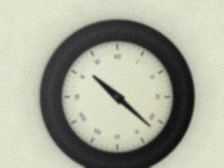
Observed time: 10:22
